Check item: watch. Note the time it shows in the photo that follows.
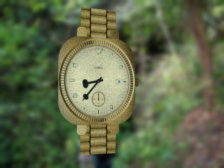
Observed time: 8:37
